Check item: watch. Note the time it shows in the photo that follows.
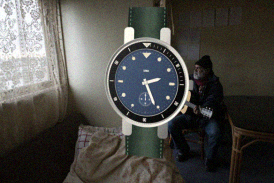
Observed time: 2:26
